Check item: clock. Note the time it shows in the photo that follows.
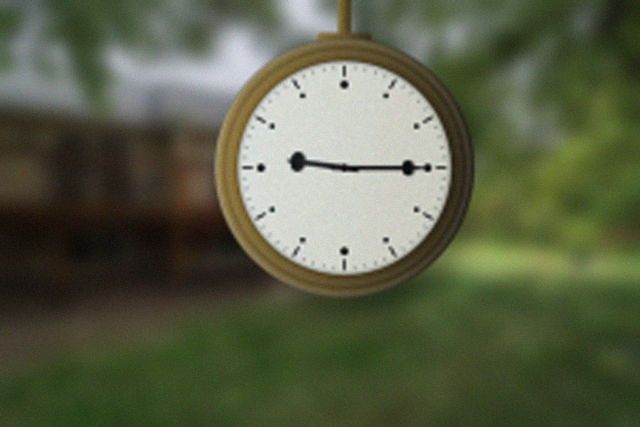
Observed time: 9:15
